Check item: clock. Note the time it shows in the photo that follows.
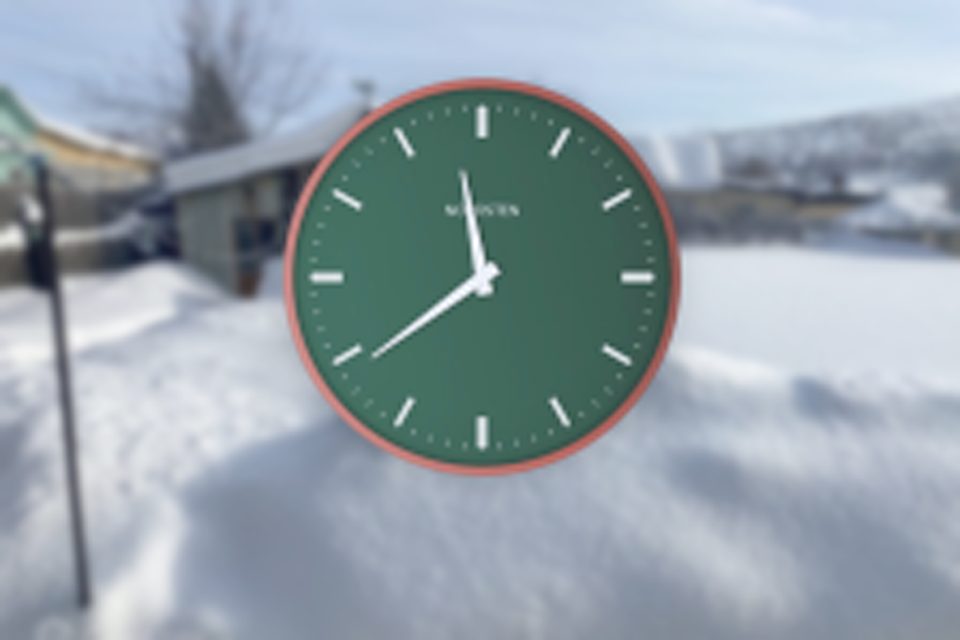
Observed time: 11:39
